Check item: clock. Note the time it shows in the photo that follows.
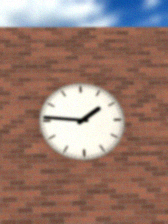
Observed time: 1:46
